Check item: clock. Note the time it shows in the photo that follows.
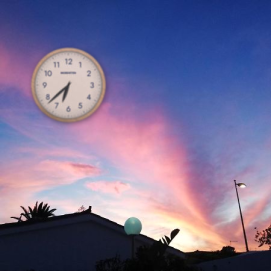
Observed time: 6:38
